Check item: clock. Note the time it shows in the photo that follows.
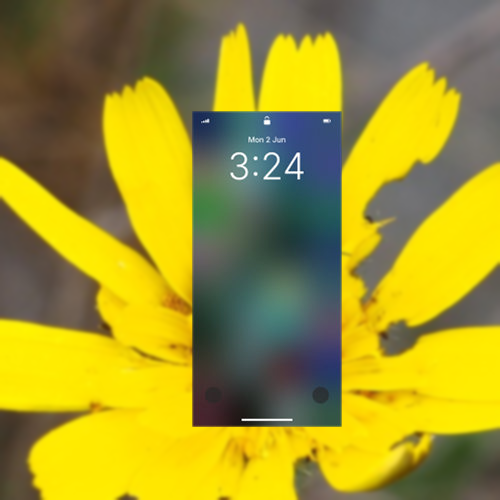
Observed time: 3:24
